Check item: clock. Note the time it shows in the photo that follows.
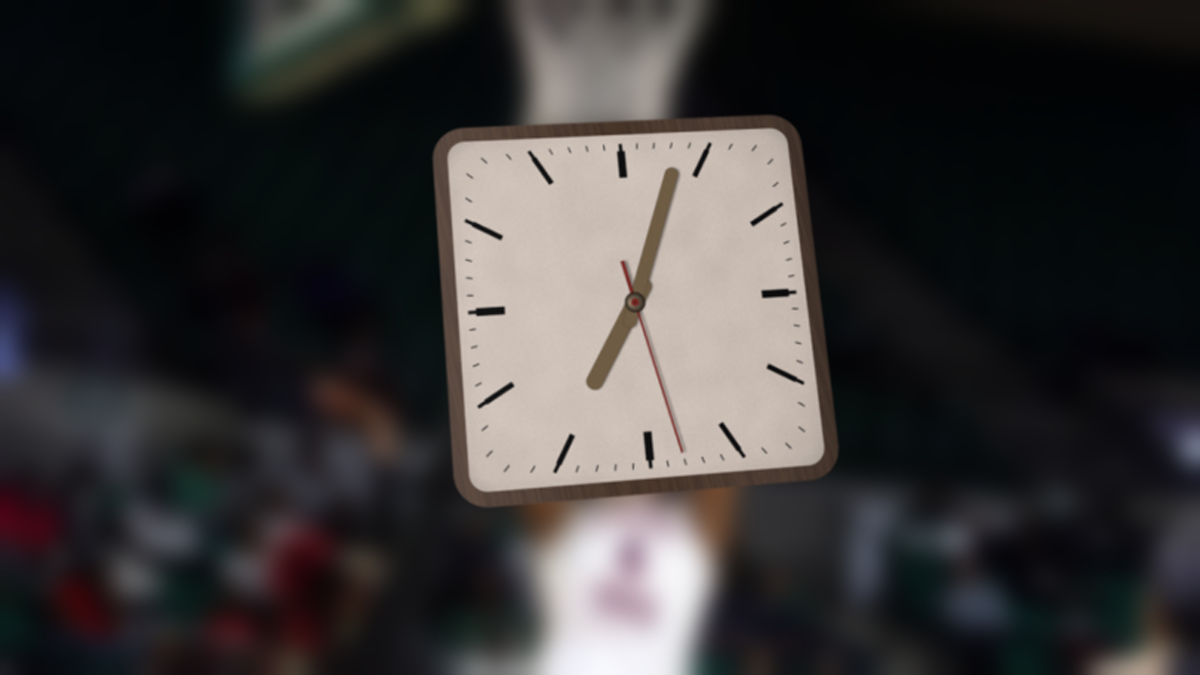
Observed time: 7:03:28
